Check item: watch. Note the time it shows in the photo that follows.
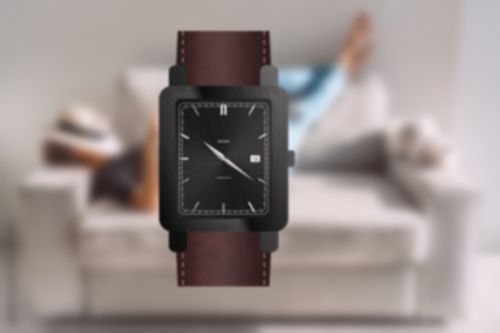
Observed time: 10:21
